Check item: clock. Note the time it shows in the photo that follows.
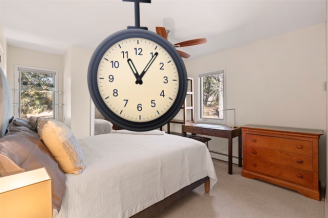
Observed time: 11:06
